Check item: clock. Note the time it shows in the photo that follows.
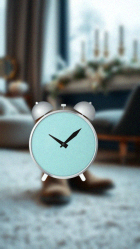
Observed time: 10:08
